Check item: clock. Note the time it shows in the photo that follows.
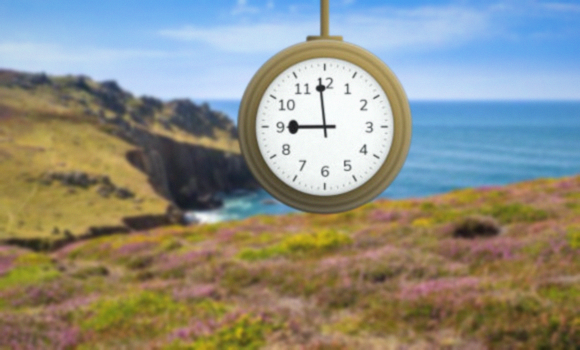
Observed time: 8:59
